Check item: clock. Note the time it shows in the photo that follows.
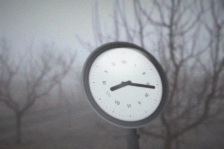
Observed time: 8:16
